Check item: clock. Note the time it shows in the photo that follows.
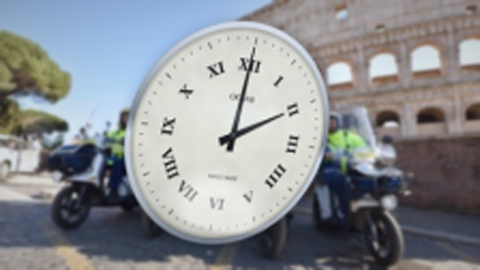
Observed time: 2:00
